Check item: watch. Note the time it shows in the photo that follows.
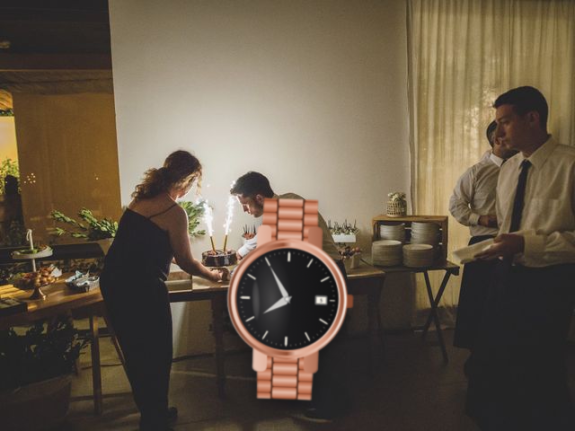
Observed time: 7:55
